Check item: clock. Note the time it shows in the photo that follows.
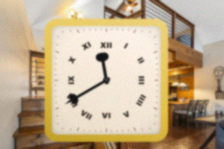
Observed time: 11:40
